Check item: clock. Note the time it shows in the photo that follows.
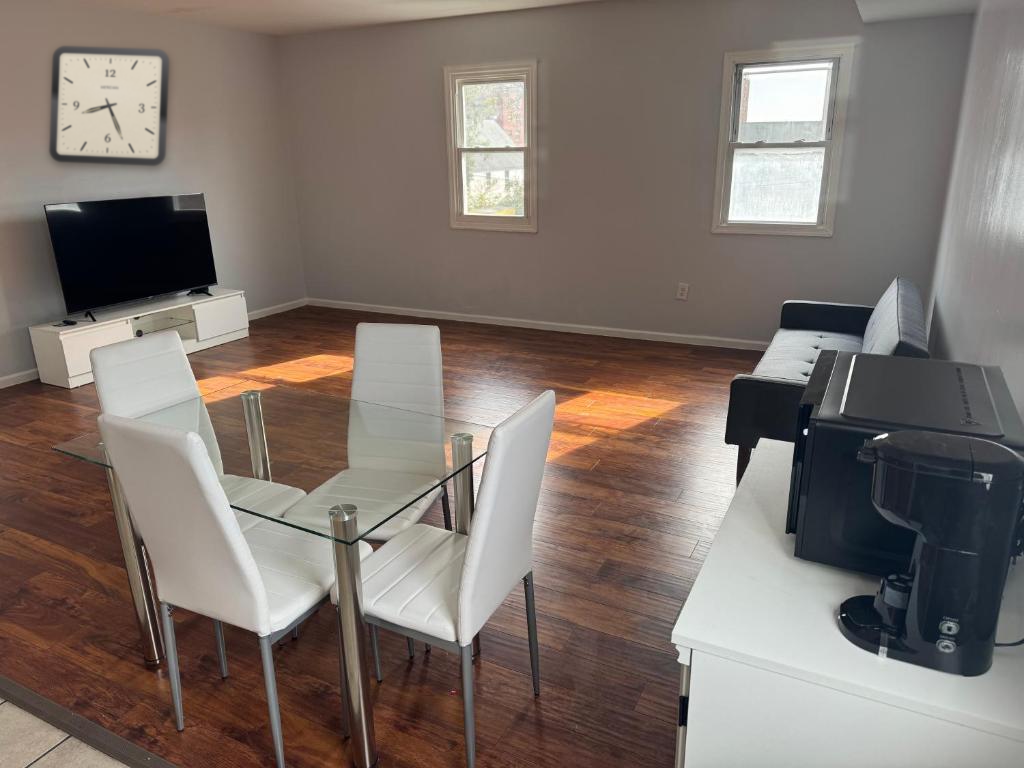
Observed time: 8:26
